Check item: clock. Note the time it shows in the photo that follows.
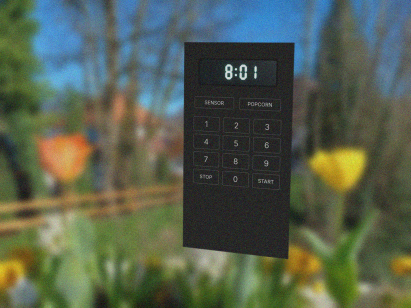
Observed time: 8:01
